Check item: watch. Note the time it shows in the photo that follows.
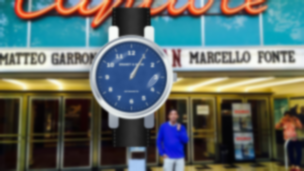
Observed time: 1:05
